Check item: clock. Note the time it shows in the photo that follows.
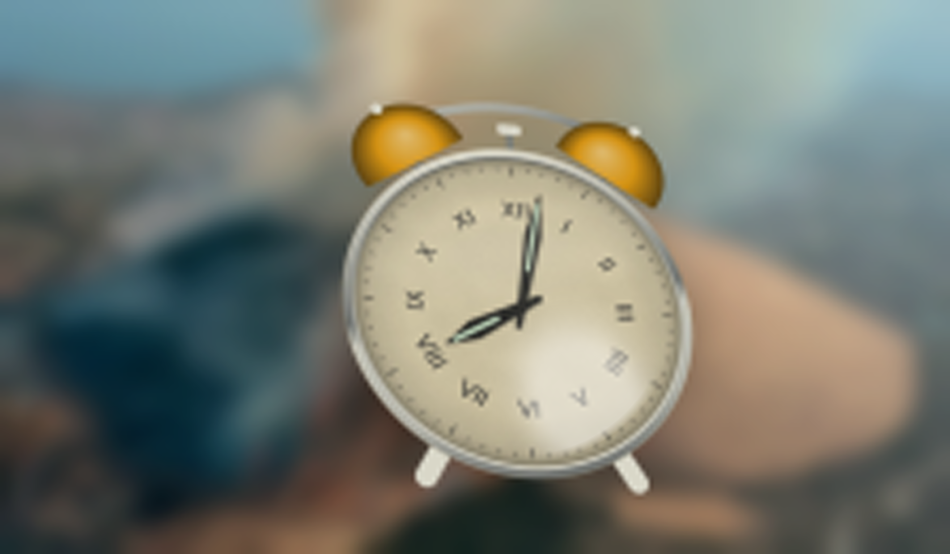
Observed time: 8:02
